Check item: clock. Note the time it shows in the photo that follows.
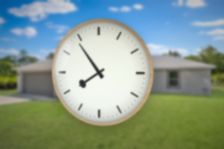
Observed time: 7:54
